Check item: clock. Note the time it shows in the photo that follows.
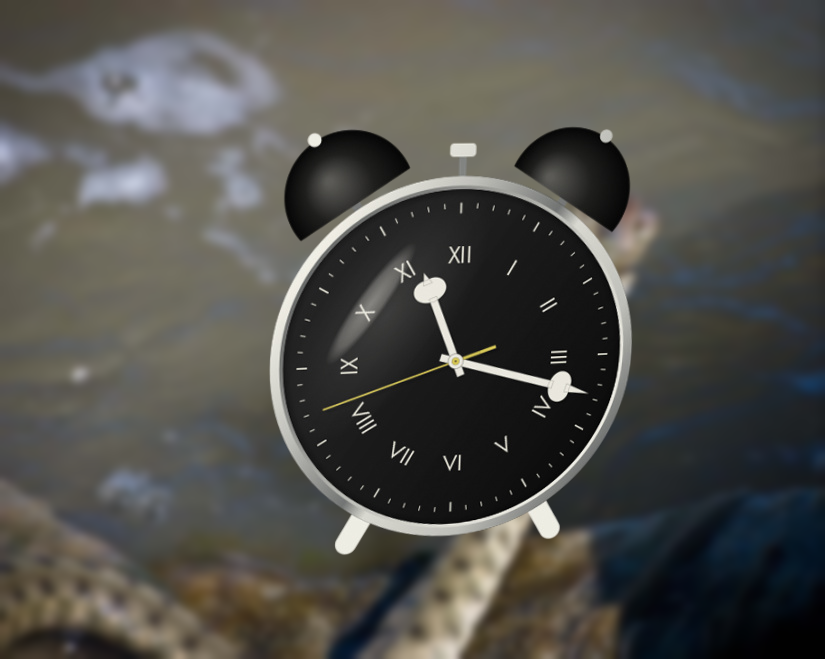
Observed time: 11:17:42
